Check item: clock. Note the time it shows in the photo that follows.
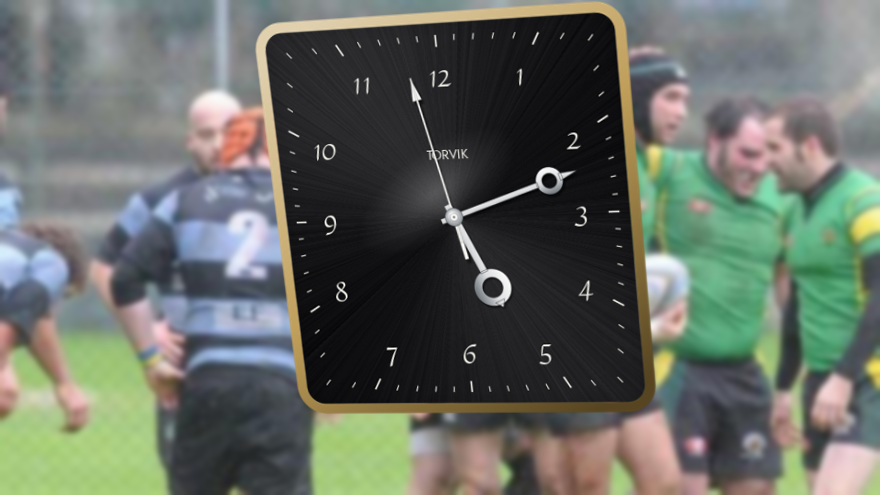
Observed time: 5:11:58
